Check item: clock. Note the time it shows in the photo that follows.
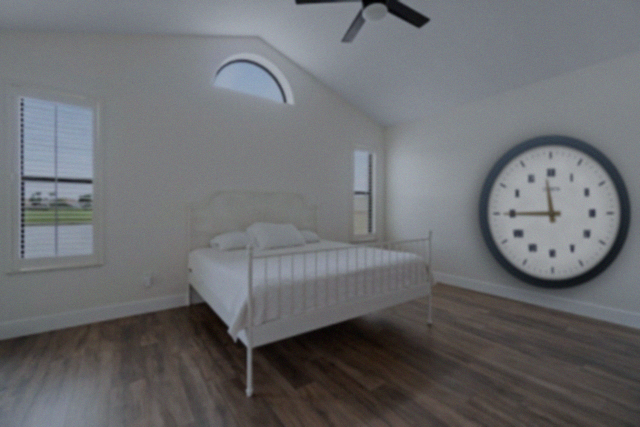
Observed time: 11:45
